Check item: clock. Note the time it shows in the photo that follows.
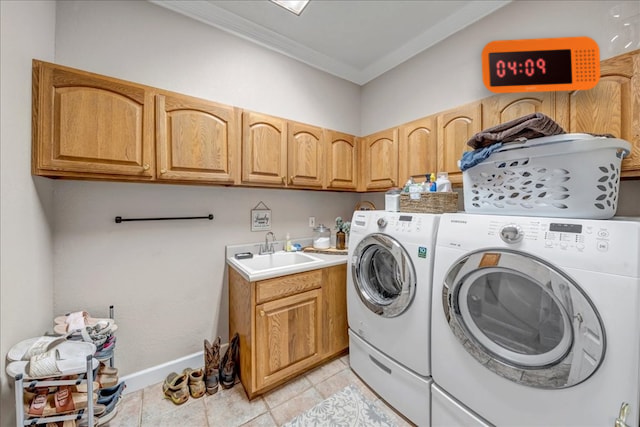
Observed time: 4:09
